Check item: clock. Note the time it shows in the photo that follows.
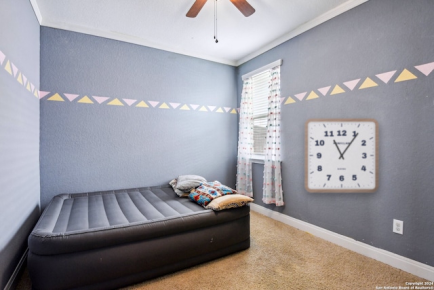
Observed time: 11:06
